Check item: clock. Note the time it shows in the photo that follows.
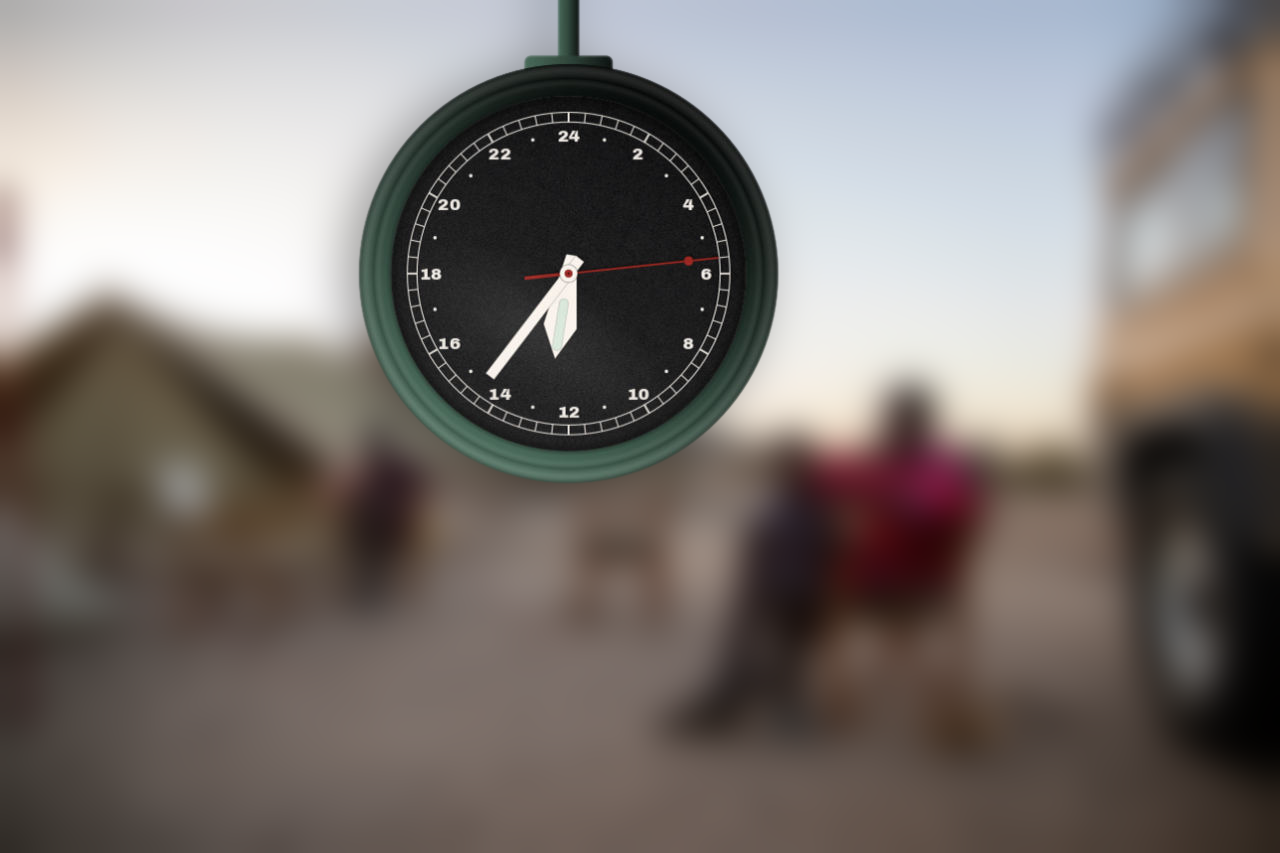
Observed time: 12:36:14
